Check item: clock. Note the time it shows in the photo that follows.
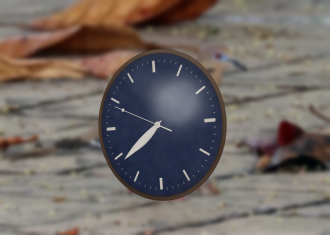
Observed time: 7:38:49
